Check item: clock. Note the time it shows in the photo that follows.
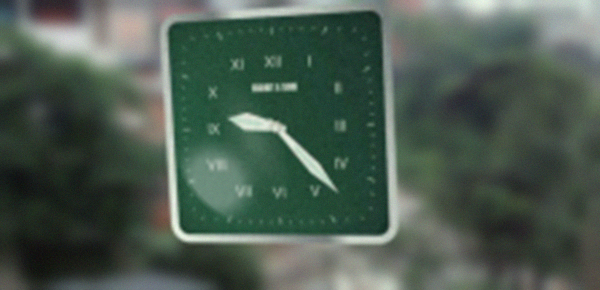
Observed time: 9:23
